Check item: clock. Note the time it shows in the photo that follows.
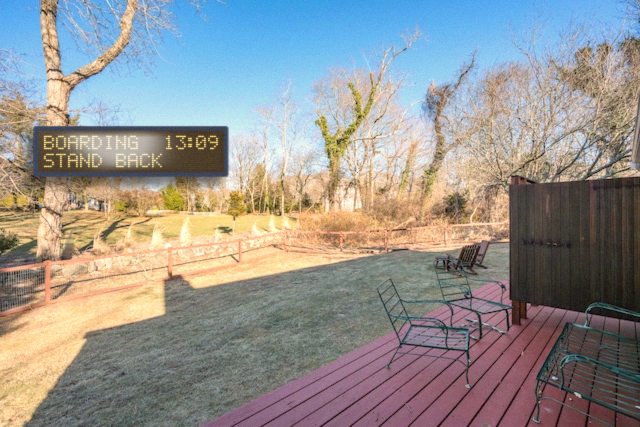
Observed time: 13:09
